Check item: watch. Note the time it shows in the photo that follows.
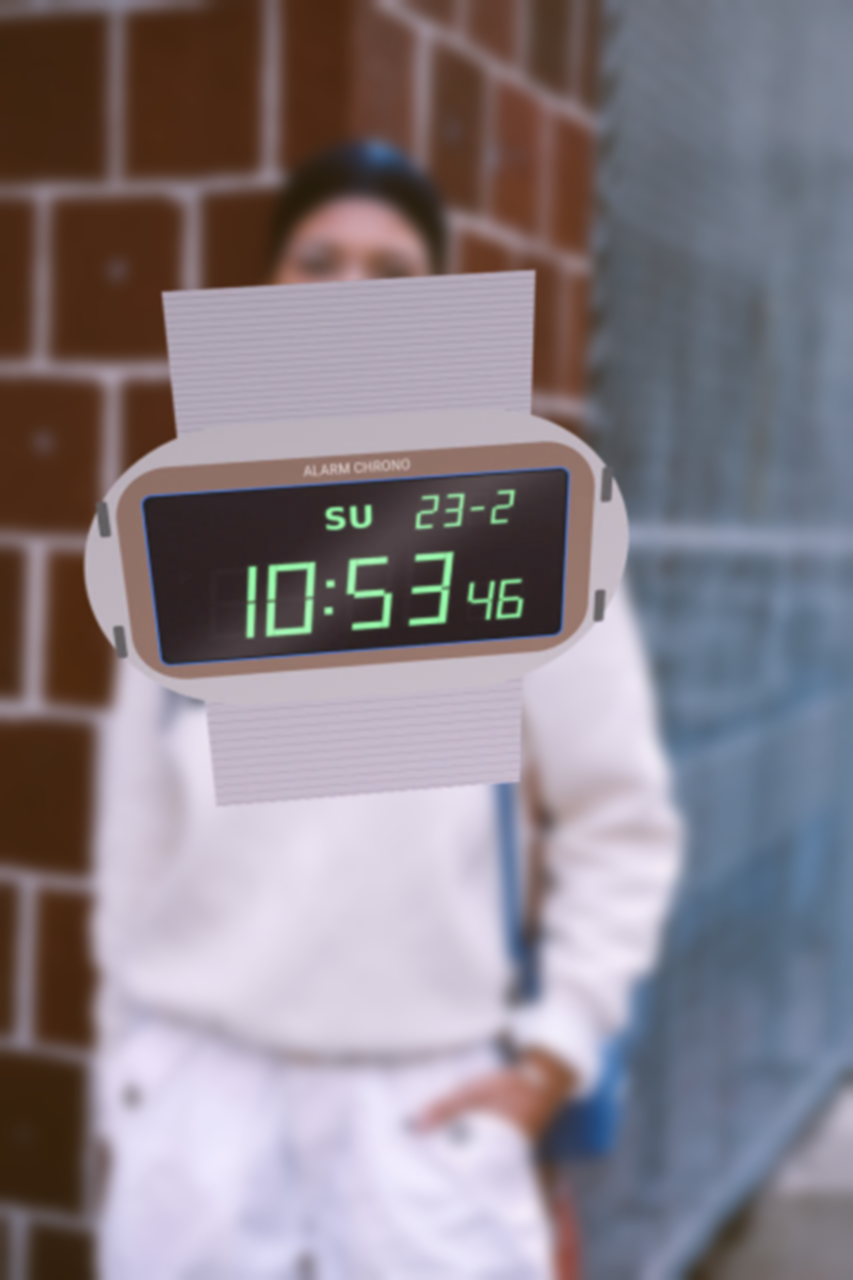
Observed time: 10:53:46
